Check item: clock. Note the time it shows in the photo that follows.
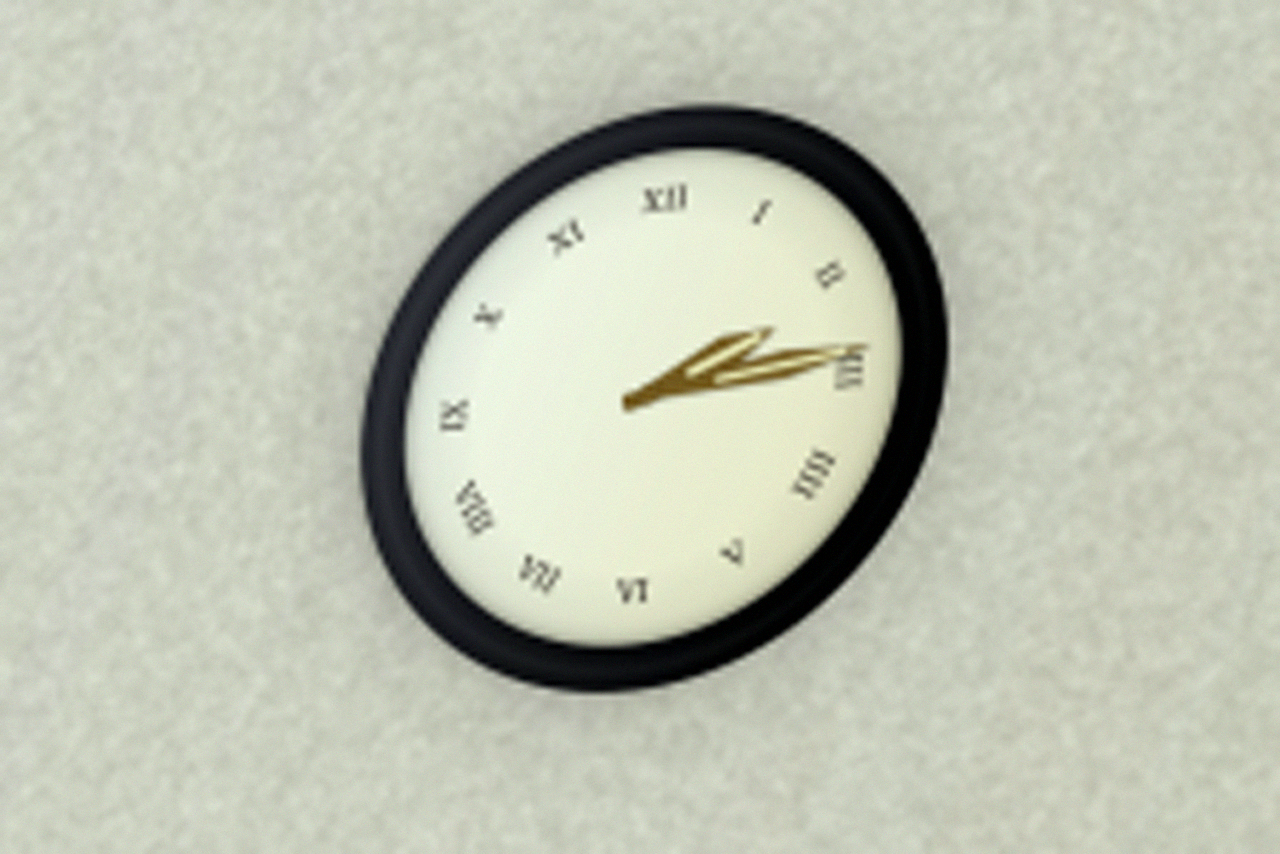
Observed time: 2:14
